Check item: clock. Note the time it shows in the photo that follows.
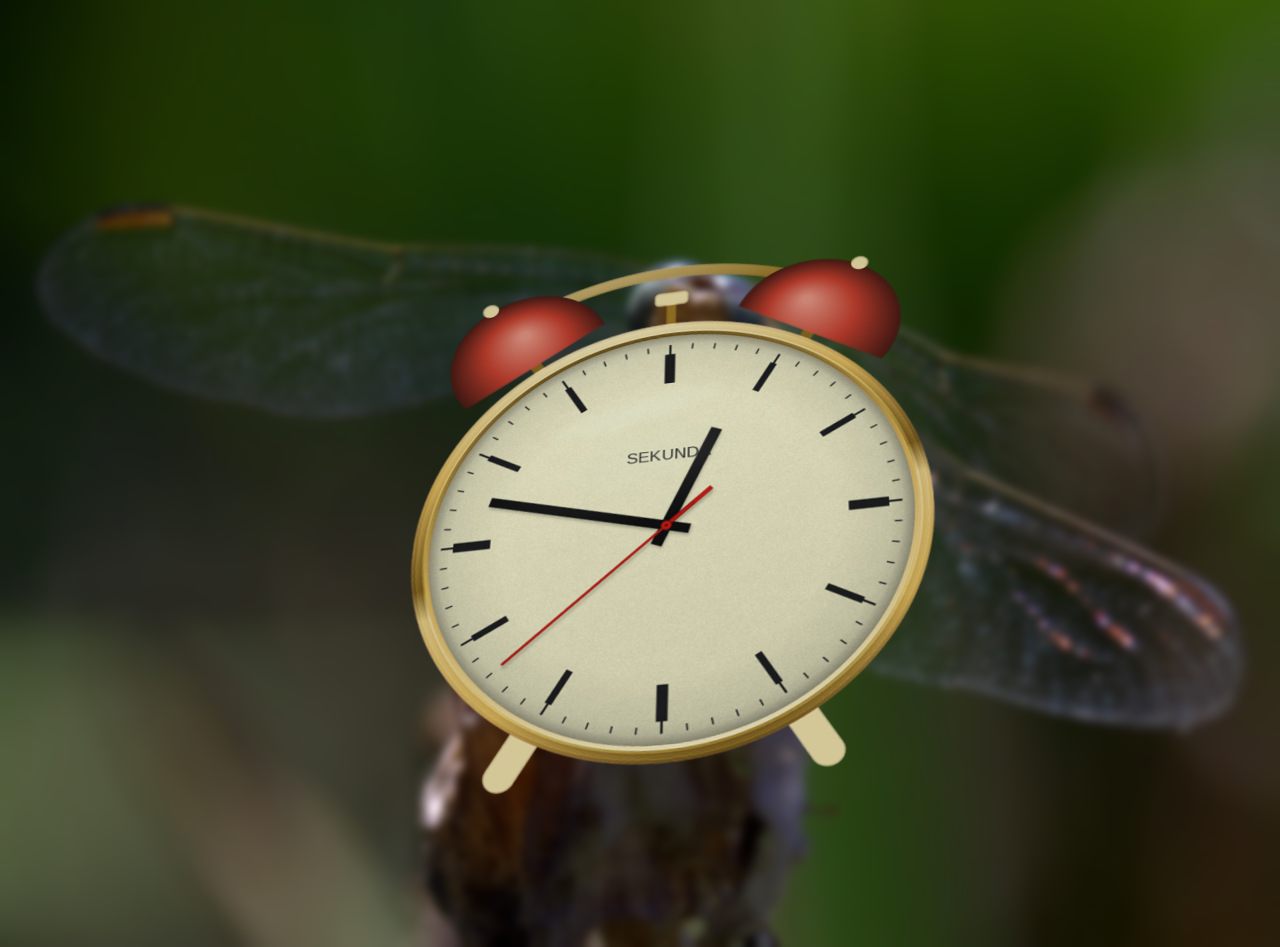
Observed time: 12:47:38
